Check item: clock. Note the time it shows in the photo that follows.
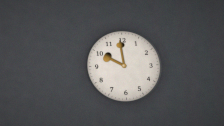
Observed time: 9:59
